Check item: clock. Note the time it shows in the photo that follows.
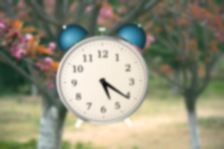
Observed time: 5:21
